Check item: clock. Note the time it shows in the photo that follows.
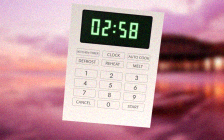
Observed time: 2:58
